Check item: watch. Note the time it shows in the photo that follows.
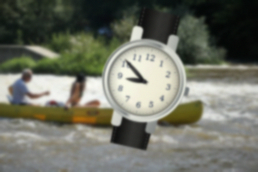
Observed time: 8:51
